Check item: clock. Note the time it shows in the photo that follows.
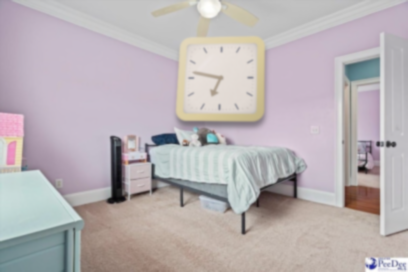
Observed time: 6:47
